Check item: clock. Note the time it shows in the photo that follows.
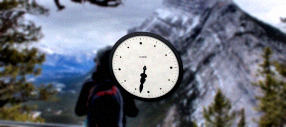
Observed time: 6:33
